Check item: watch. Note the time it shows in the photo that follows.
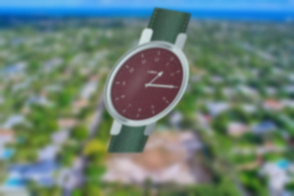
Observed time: 1:15
